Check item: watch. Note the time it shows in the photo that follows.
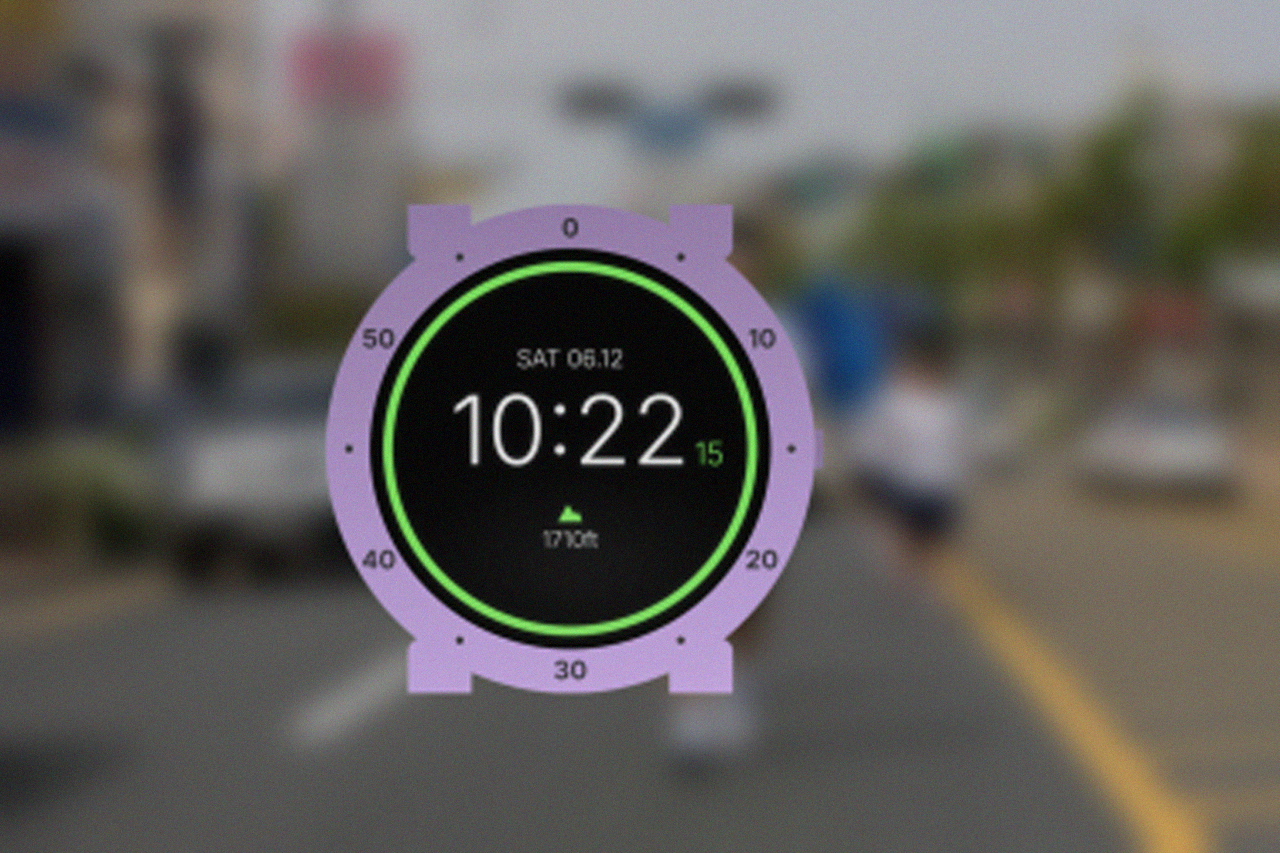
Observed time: 10:22:15
